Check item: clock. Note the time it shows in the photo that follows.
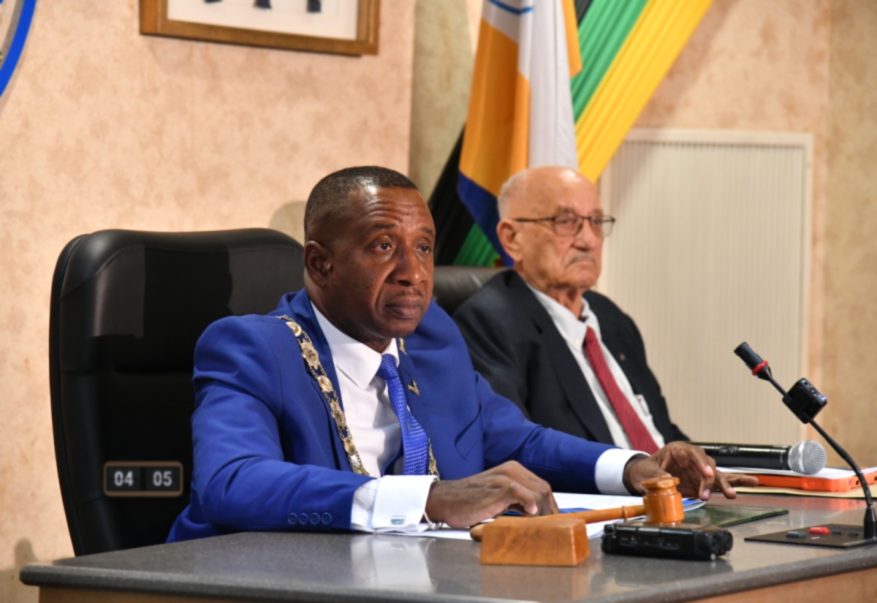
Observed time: 4:05
